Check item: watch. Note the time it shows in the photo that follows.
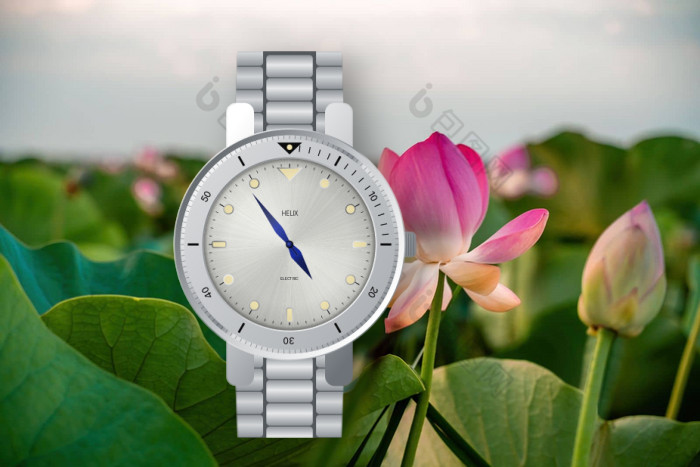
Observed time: 4:54
